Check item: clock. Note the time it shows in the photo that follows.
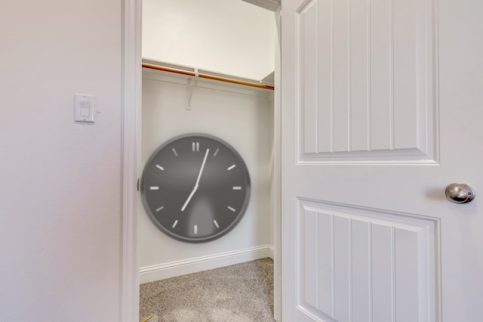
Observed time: 7:03
